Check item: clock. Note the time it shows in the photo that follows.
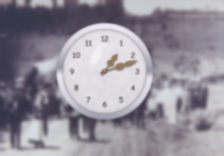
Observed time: 1:12
